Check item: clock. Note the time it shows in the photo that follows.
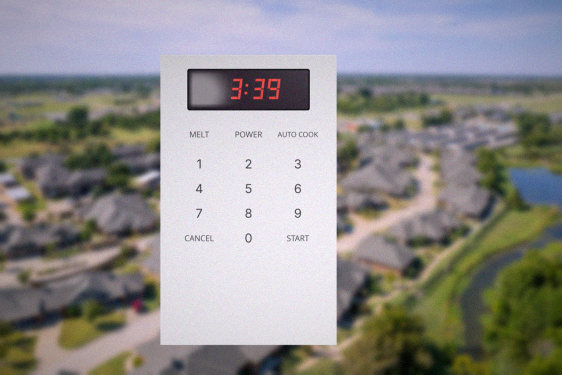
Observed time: 3:39
